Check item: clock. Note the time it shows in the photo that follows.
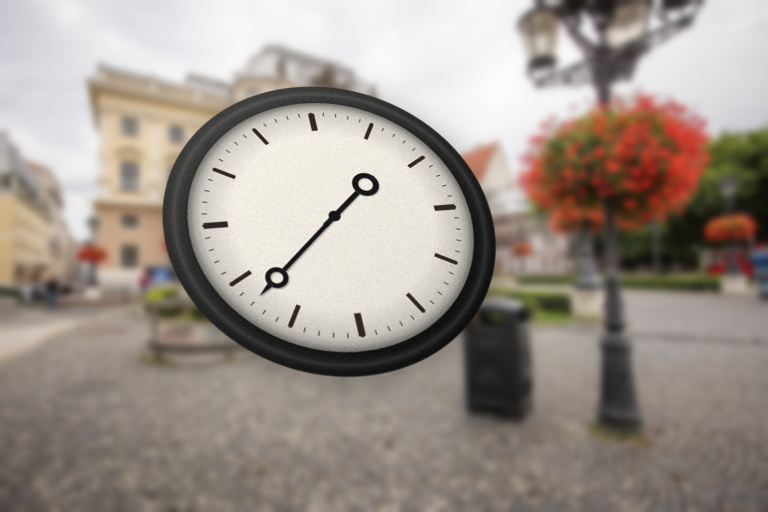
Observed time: 1:38
